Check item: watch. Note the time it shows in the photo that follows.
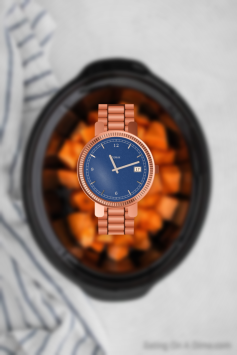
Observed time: 11:12
